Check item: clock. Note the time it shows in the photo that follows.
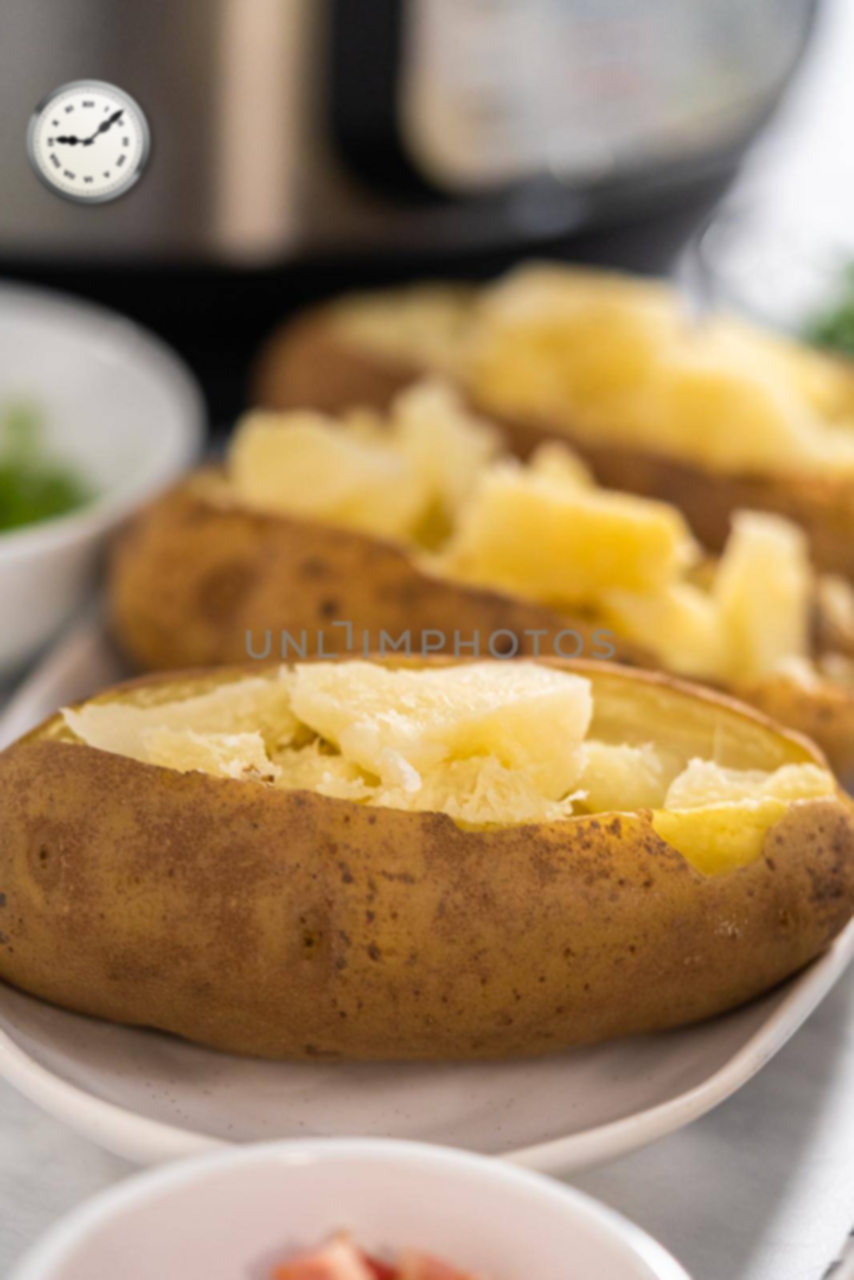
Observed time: 9:08
